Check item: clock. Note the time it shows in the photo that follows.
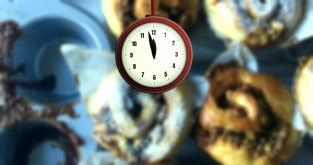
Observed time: 11:58
